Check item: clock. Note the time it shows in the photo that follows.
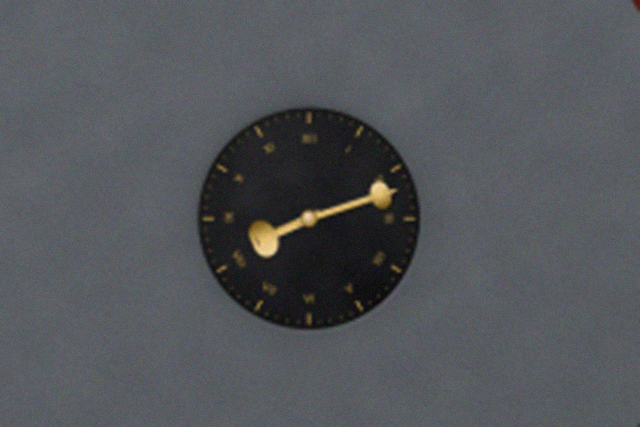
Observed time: 8:12
